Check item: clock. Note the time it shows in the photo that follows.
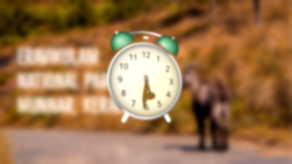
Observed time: 5:31
